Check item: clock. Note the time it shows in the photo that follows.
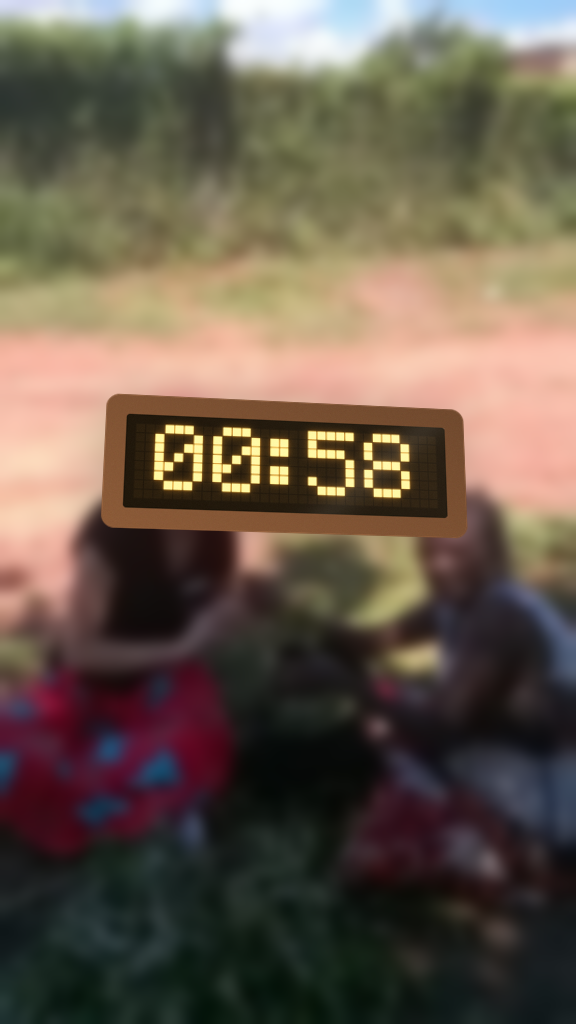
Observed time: 0:58
